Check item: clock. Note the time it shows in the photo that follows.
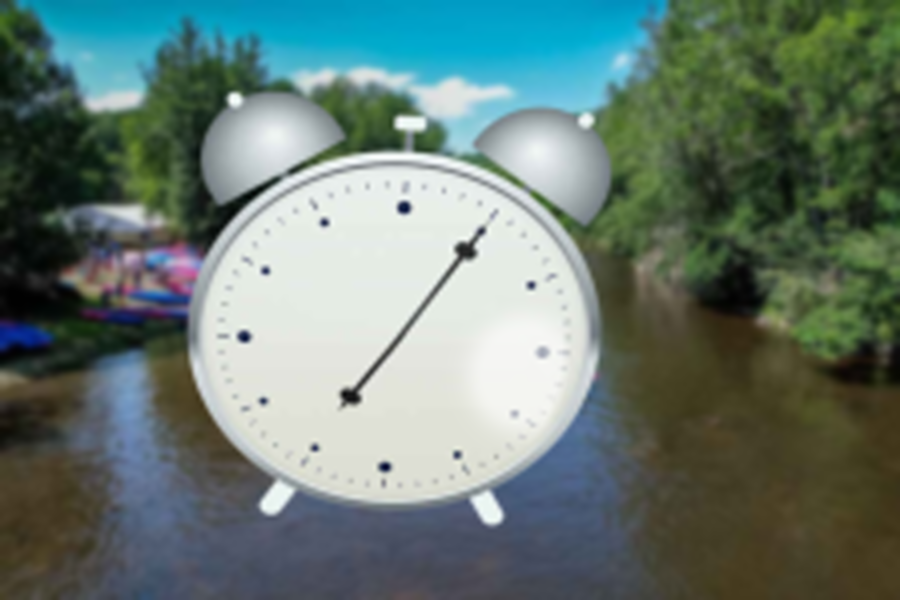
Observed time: 7:05
